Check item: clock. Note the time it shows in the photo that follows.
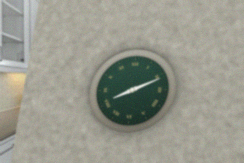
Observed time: 8:11
